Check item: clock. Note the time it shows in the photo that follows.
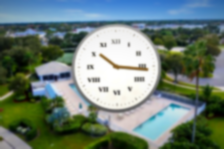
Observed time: 10:16
